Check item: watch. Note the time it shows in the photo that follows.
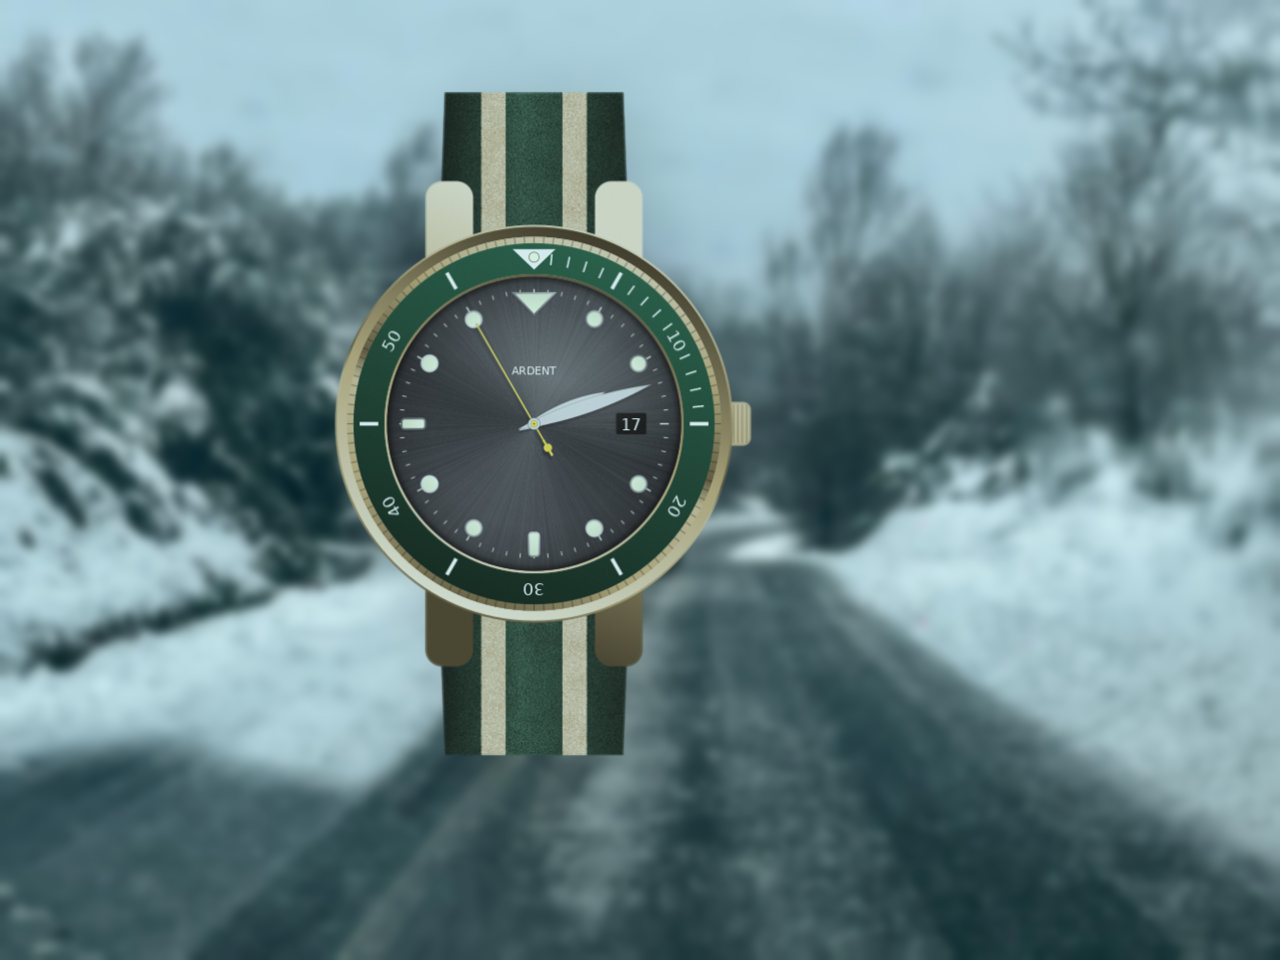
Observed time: 2:11:55
